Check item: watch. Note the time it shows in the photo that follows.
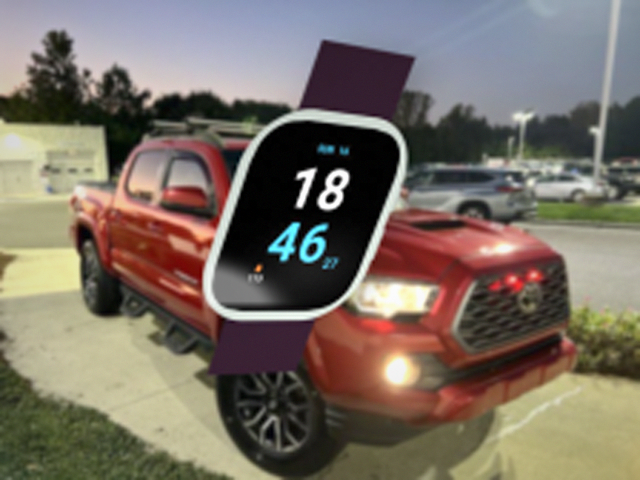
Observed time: 18:46
